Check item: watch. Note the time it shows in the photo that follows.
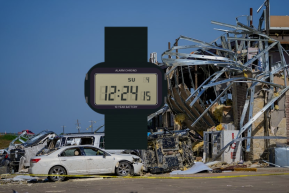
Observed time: 12:24:15
